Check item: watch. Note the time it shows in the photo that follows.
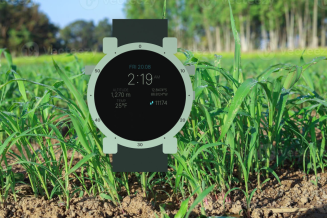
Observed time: 2:19
